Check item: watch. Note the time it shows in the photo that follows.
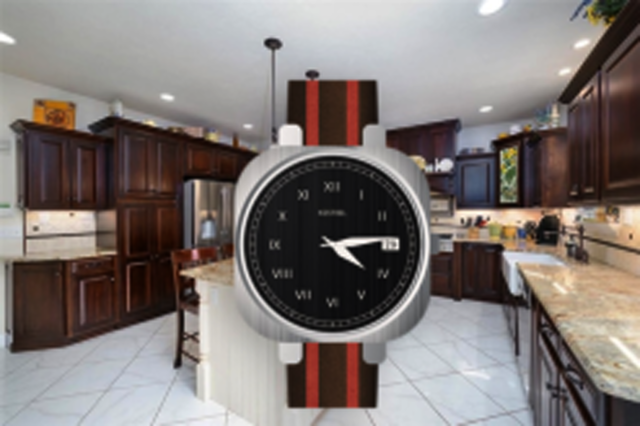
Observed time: 4:14
